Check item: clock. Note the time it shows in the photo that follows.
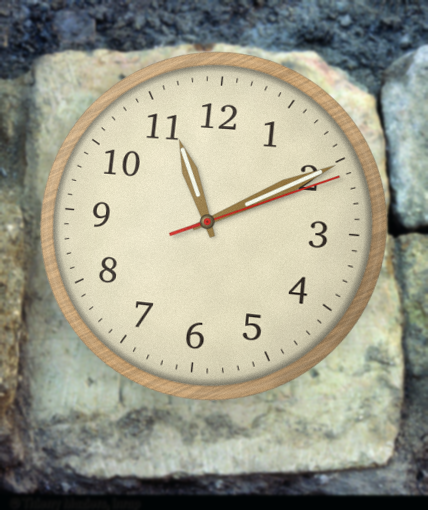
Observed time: 11:10:11
